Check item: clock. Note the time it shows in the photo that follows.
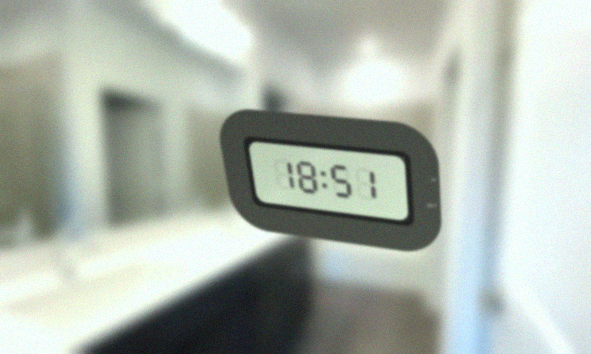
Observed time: 18:51
